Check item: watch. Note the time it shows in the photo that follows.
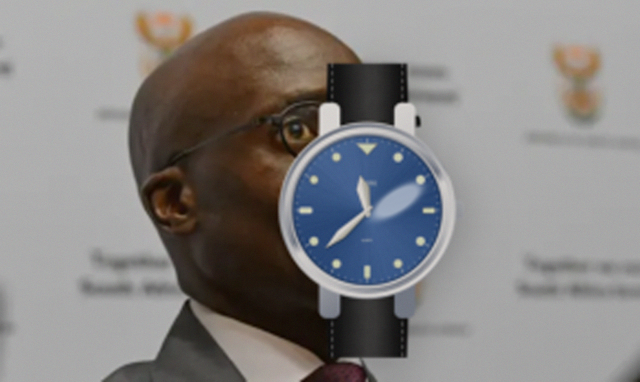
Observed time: 11:38
